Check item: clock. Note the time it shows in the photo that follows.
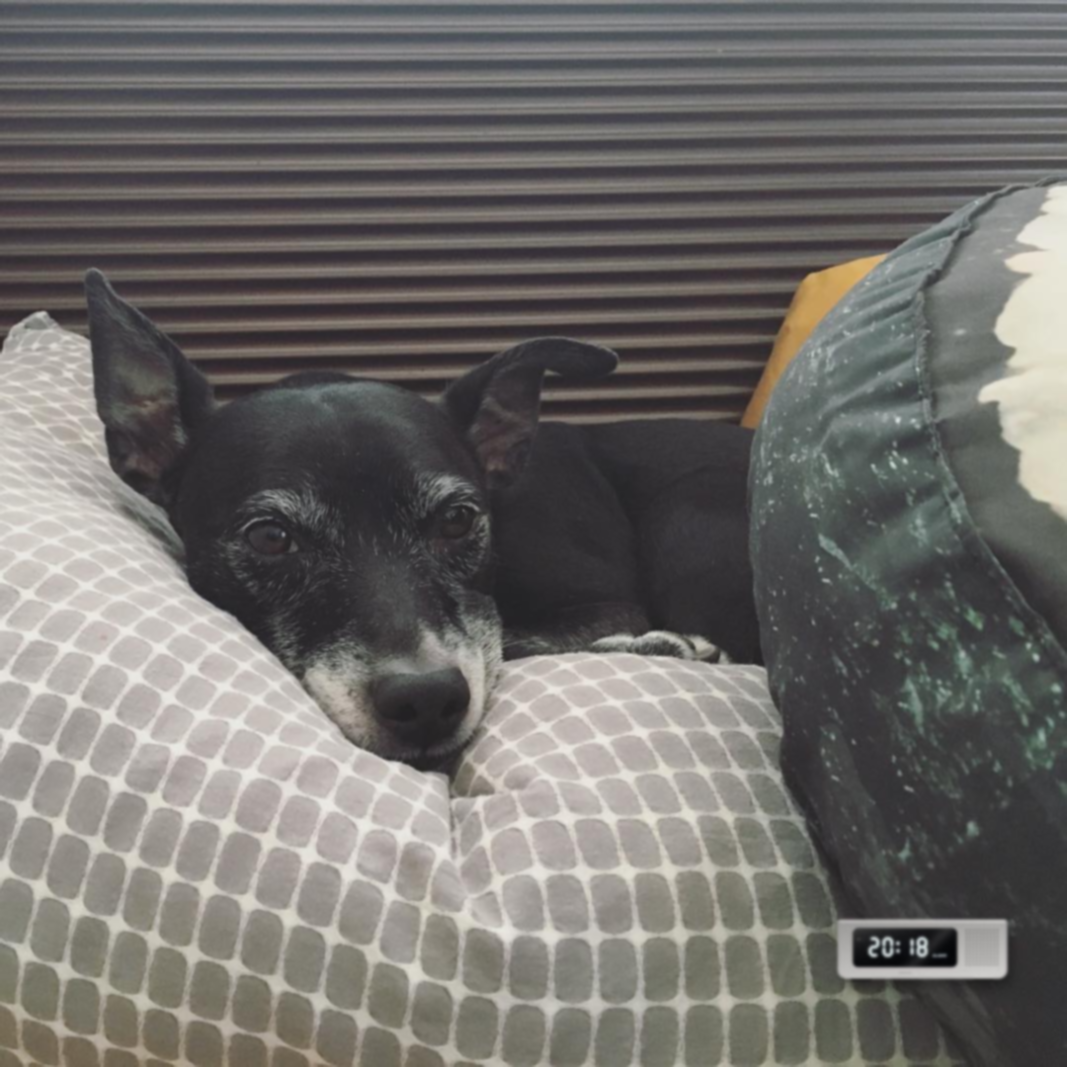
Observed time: 20:18
